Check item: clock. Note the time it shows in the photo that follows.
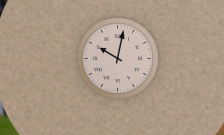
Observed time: 10:02
